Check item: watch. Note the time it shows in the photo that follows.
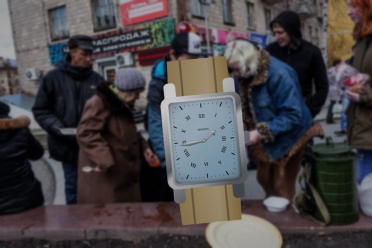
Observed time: 1:44
